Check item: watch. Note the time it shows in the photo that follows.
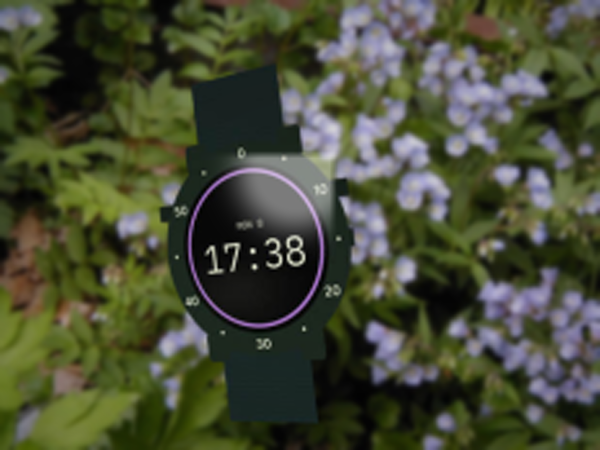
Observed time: 17:38
